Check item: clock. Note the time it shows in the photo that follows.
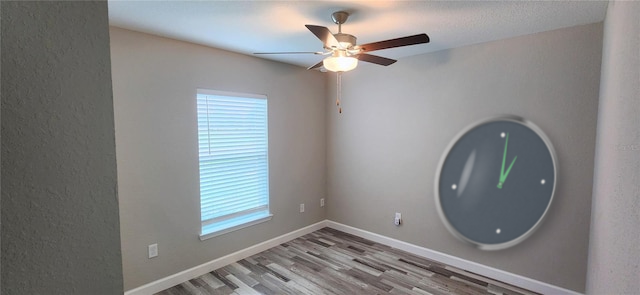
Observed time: 1:01
